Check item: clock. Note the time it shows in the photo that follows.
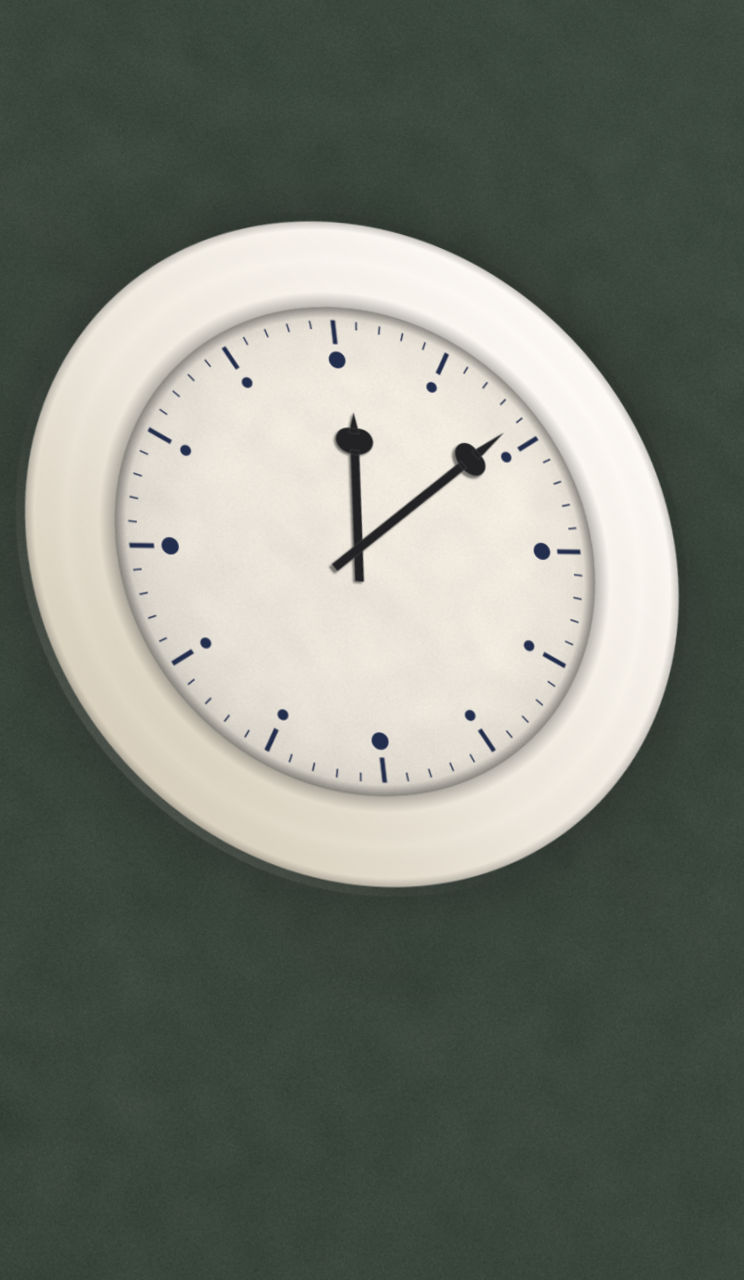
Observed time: 12:09
